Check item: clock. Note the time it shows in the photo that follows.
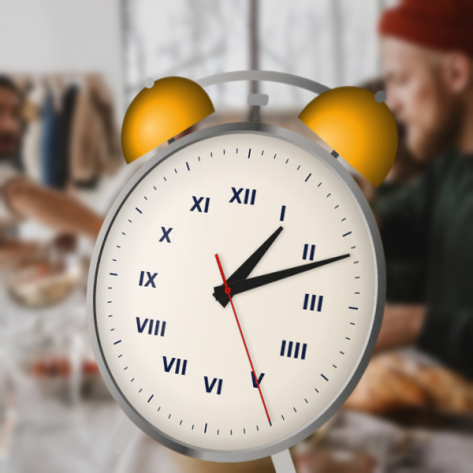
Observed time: 1:11:25
